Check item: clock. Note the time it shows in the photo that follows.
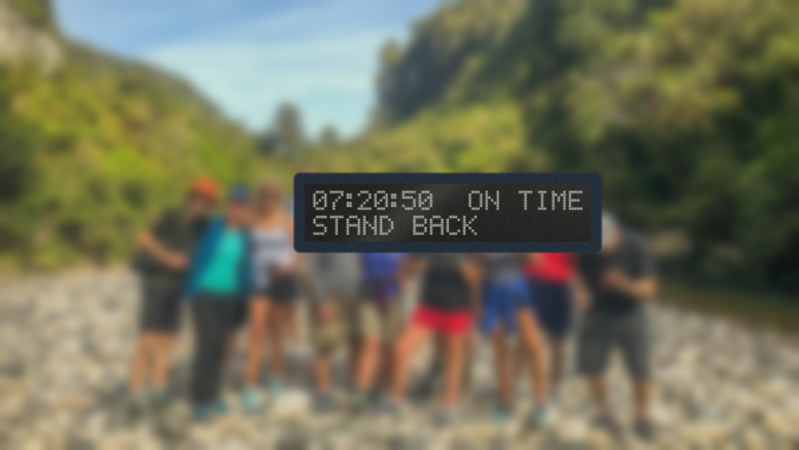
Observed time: 7:20:50
